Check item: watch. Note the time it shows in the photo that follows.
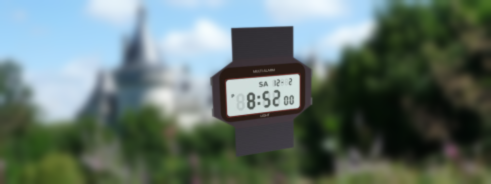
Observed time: 8:52:00
